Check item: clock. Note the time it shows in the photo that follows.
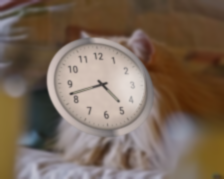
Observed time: 4:42
